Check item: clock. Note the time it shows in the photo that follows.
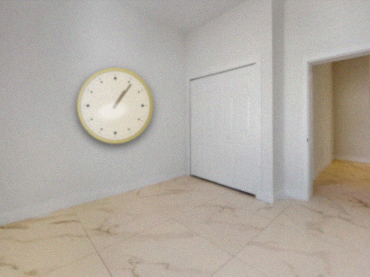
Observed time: 1:06
